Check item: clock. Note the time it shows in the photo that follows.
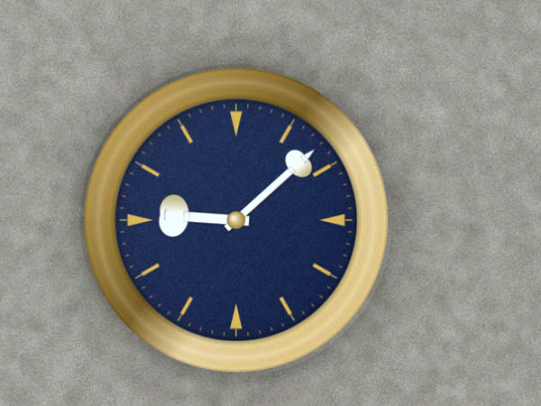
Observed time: 9:08
